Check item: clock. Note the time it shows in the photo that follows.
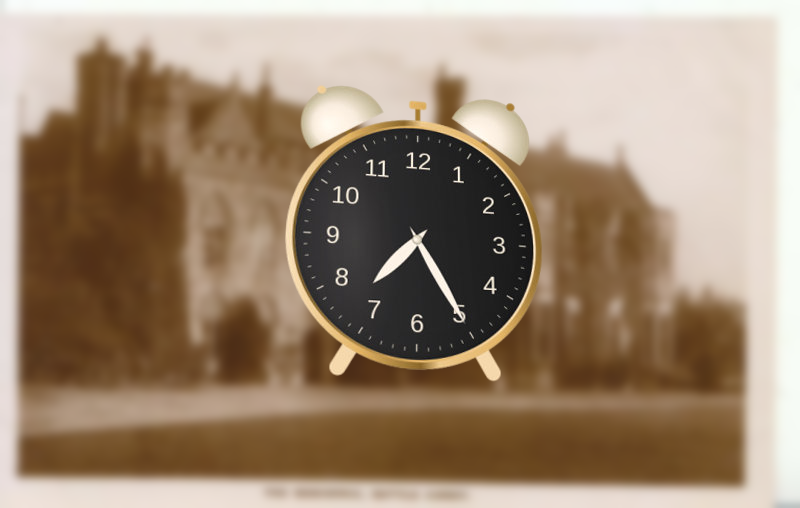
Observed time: 7:25
